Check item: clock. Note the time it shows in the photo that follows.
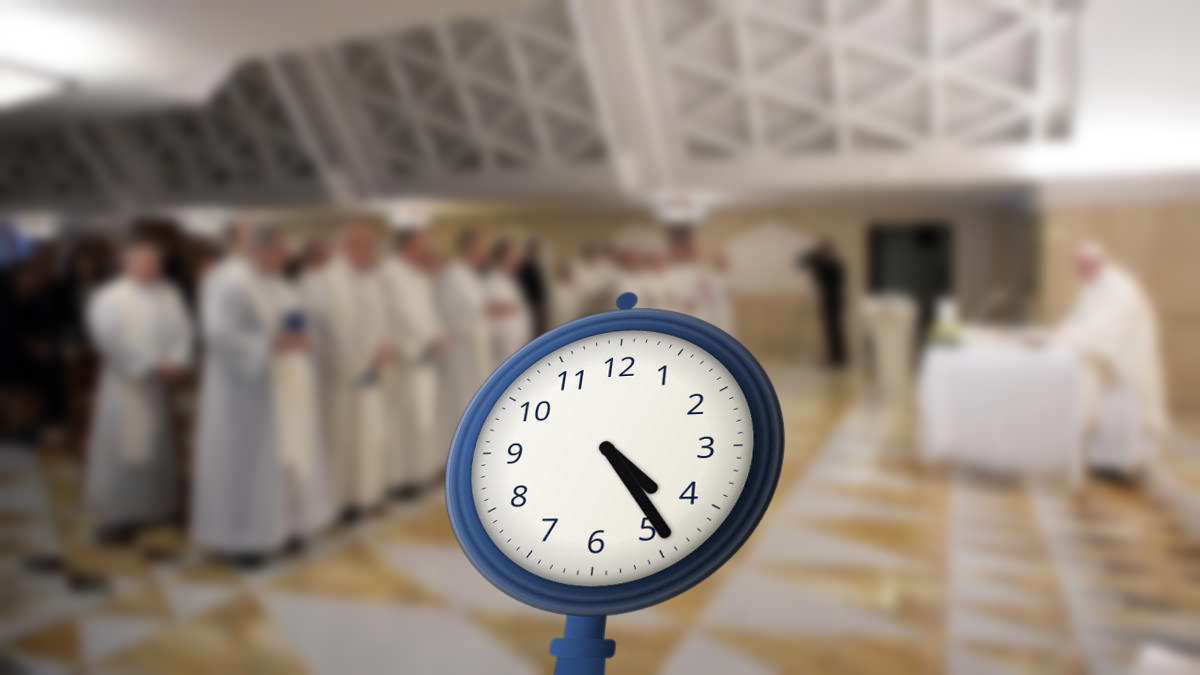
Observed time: 4:24
